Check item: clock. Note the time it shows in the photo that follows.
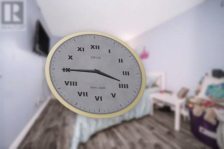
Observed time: 3:45
